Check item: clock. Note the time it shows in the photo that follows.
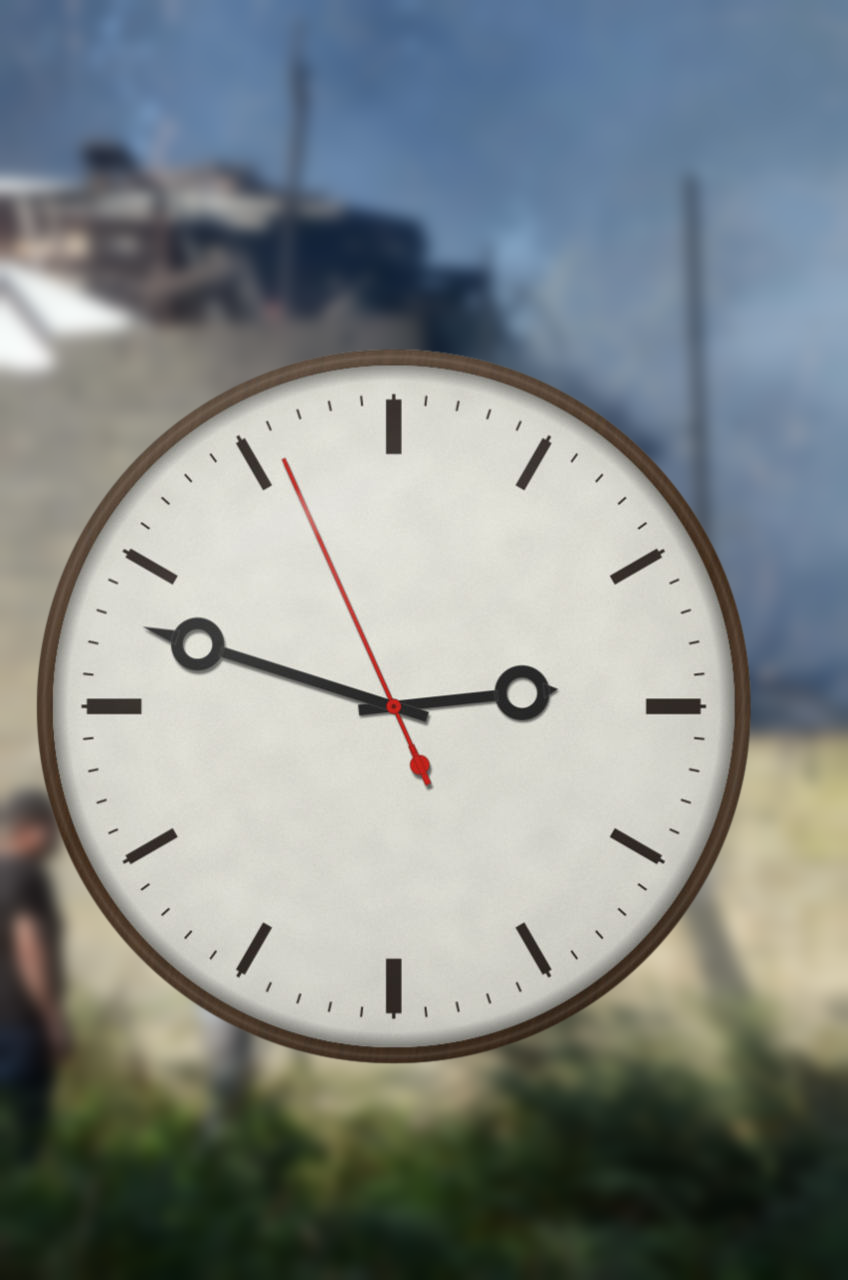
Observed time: 2:47:56
